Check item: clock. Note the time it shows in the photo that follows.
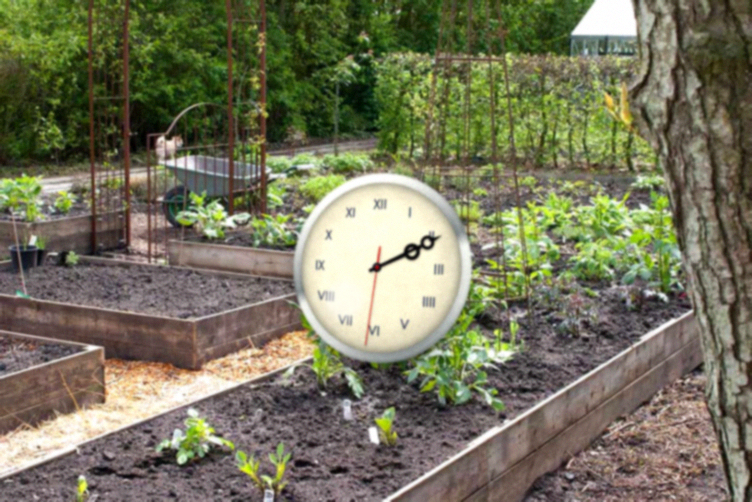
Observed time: 2:10:31
